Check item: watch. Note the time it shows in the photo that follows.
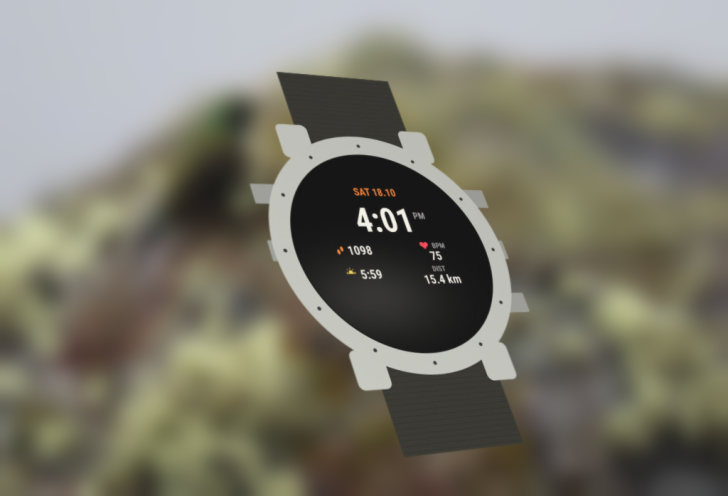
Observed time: 4:01
